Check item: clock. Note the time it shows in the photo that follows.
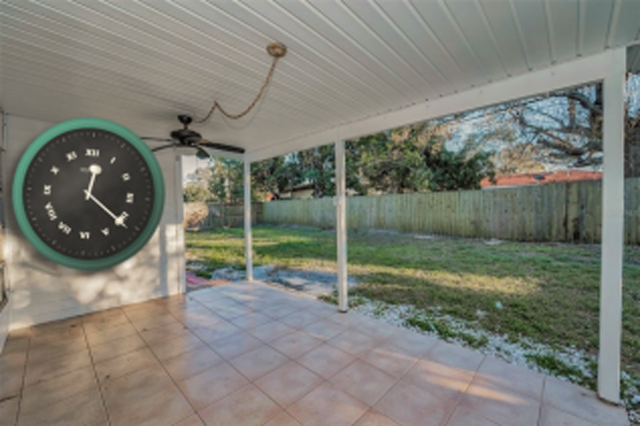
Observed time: 12:21
